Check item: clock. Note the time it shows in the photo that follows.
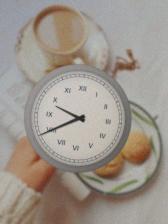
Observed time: 9:40
